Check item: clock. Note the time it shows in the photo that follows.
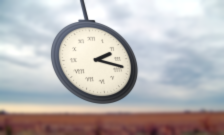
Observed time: 2:18
